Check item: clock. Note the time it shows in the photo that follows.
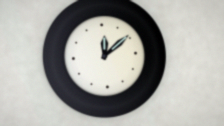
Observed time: 12:09
